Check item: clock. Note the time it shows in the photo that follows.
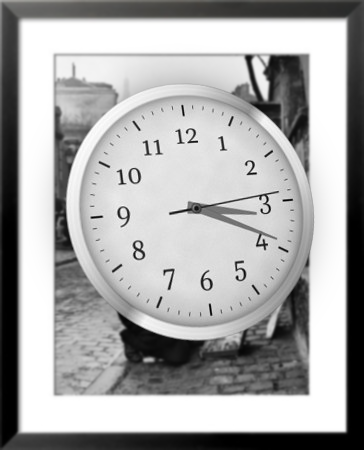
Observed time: 3:19:14
